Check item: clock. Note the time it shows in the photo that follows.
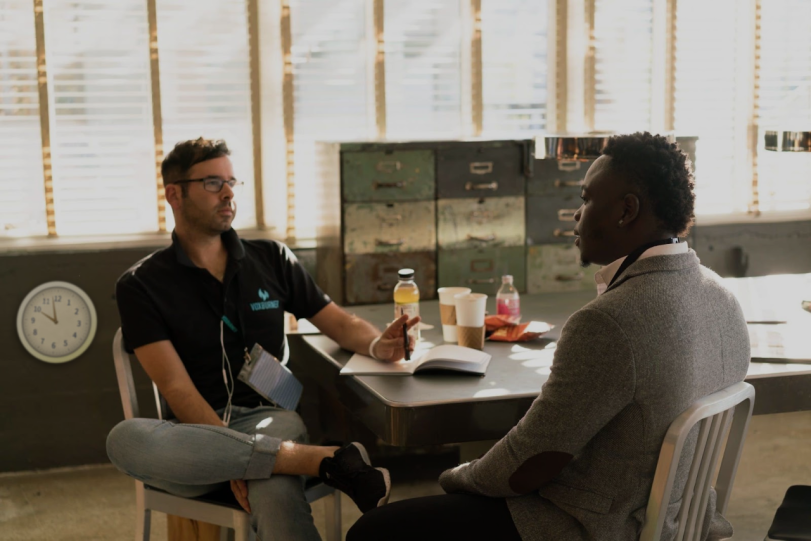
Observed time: 9:58
